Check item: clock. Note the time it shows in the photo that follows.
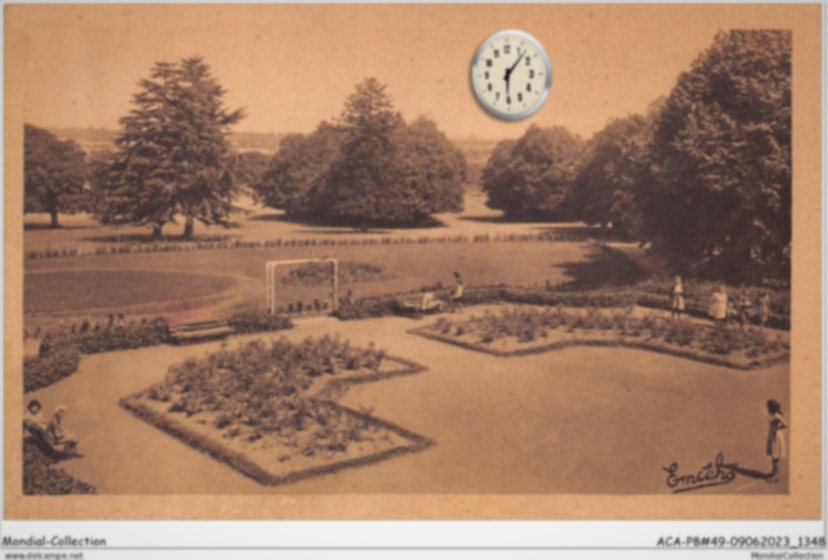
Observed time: 6:07
